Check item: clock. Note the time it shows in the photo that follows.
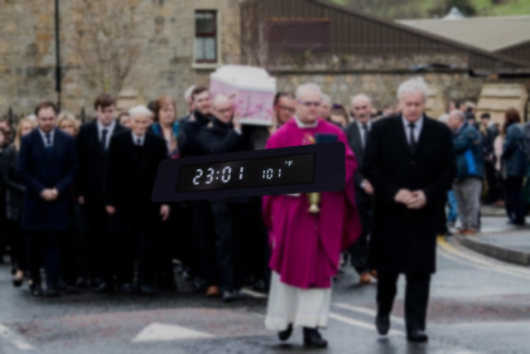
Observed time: 23:01
